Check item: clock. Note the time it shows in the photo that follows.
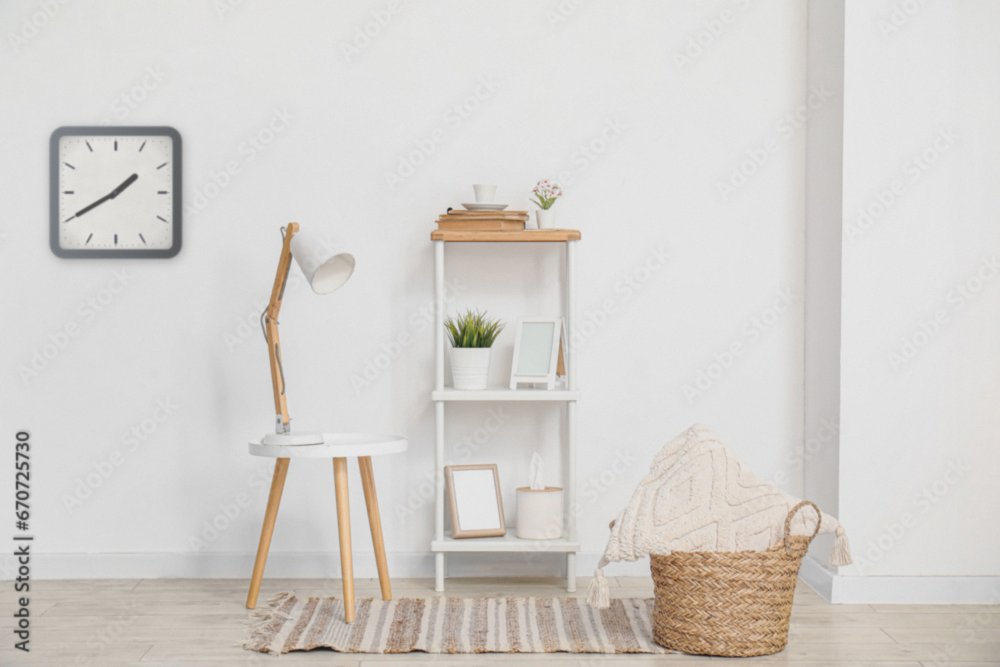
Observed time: 1:40
